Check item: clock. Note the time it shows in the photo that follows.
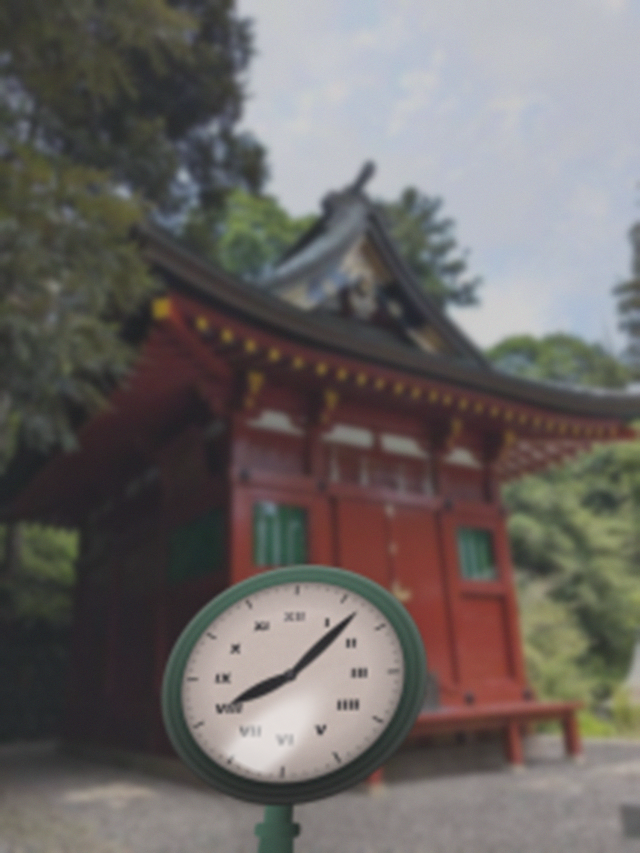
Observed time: 8:07
